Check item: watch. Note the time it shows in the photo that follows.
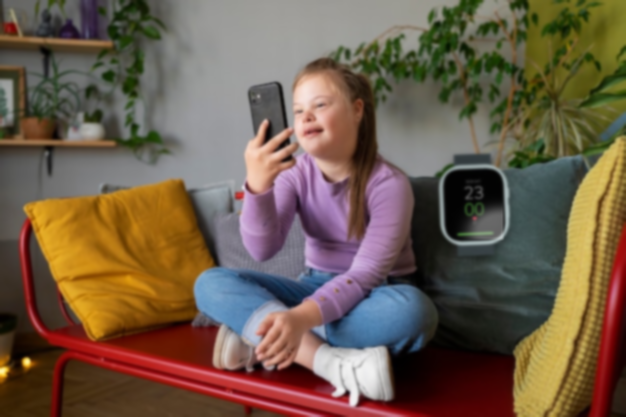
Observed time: 23:00
